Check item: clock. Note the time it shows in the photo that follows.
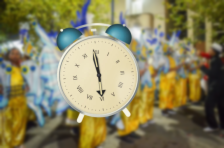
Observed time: 5:59
